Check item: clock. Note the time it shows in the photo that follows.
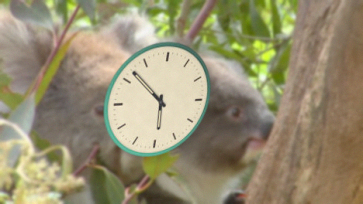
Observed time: 5:52
